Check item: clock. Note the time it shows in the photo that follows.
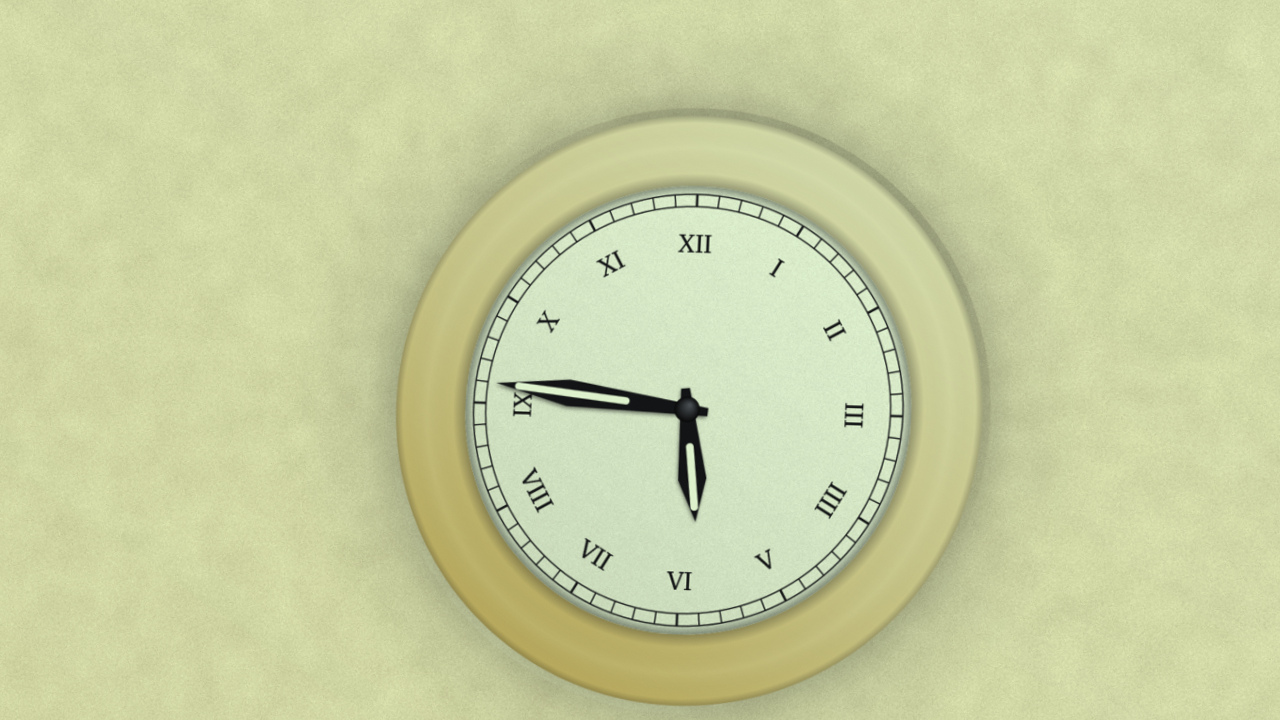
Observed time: 5:46
